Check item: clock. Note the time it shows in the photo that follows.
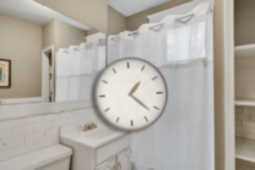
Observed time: 1:22
